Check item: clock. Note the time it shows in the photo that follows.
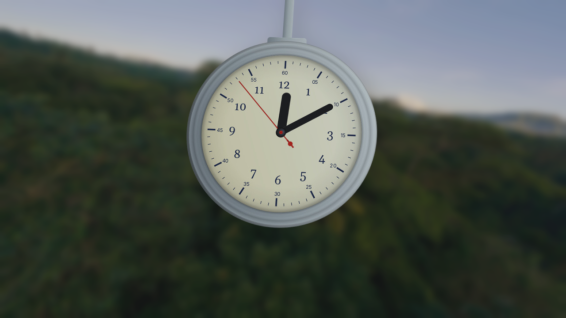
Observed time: 12:09:53
